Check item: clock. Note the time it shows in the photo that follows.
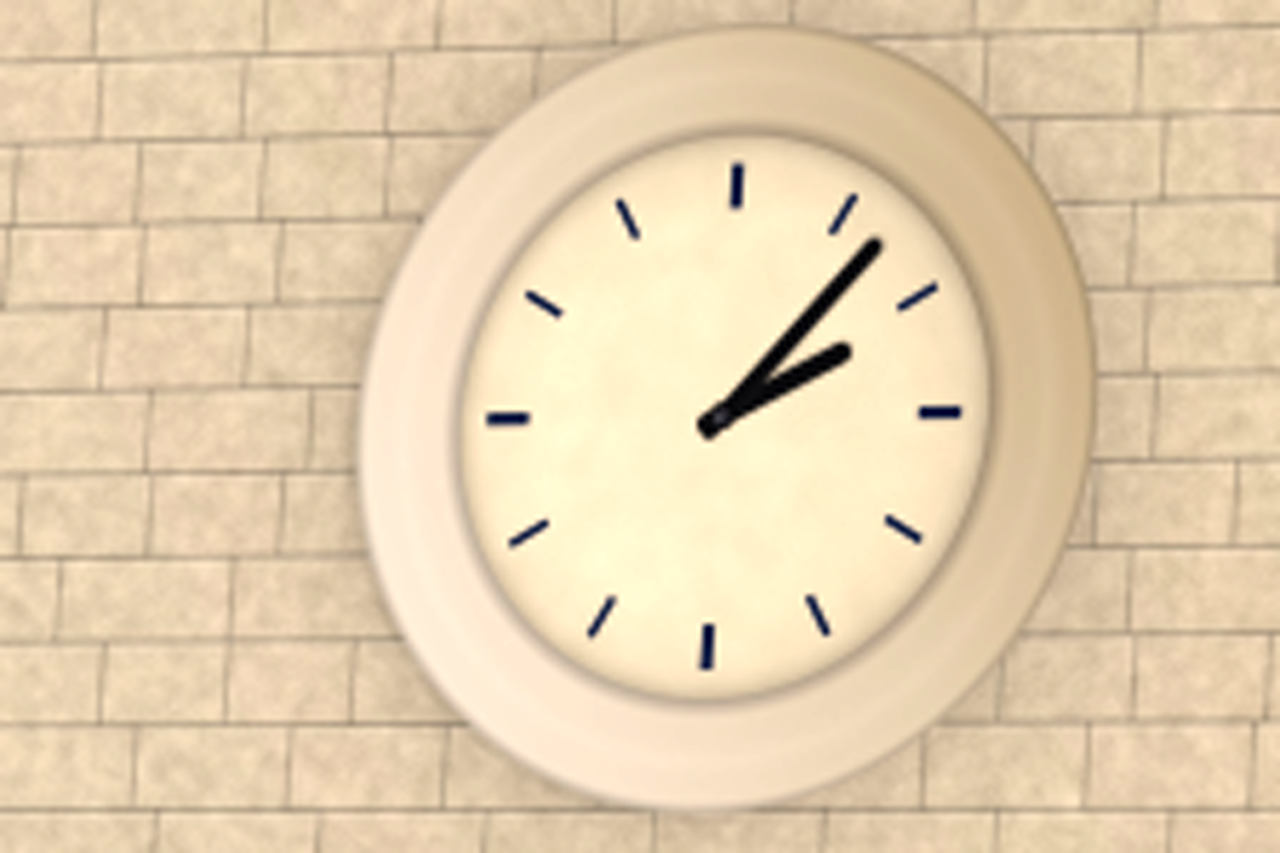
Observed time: 2:07
